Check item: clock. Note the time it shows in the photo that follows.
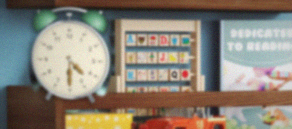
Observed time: 4:30
